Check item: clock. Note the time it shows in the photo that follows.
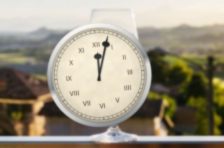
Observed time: 12:03
